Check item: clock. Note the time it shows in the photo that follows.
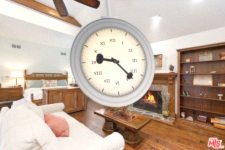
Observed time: 9:23
